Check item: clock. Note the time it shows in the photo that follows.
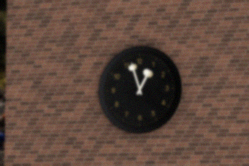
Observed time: 12:57
